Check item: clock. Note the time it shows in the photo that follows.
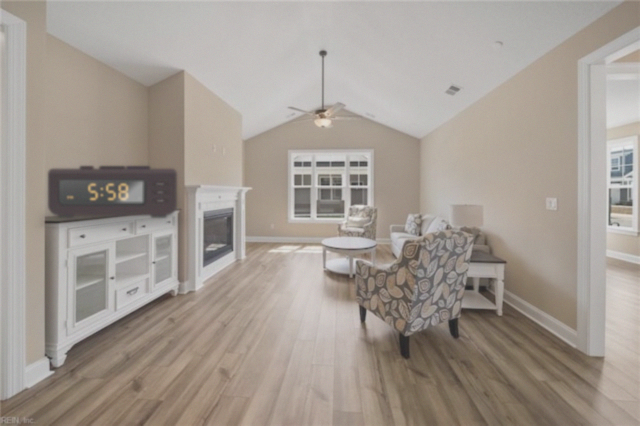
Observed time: 5:58
